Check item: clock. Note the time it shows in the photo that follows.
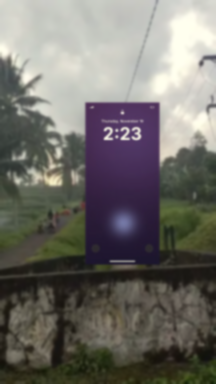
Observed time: 2:23
